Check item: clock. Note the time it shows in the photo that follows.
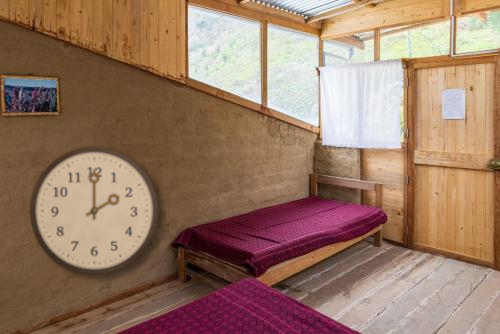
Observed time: 2:00
